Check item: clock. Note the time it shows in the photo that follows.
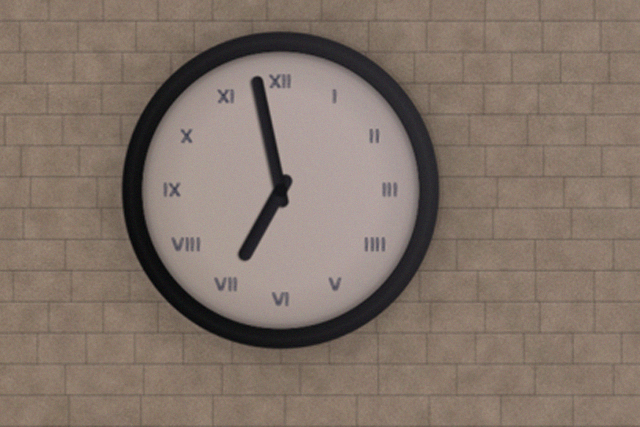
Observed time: 6:58
